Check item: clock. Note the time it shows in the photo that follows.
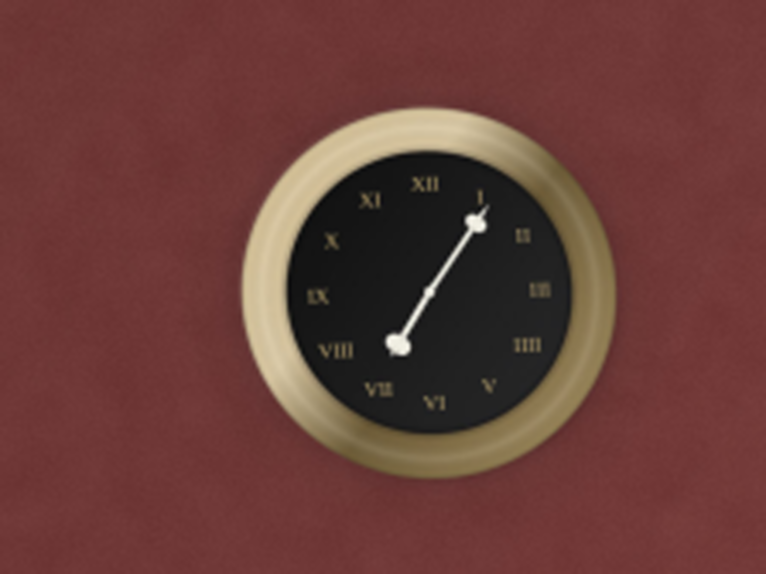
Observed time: 7:06
